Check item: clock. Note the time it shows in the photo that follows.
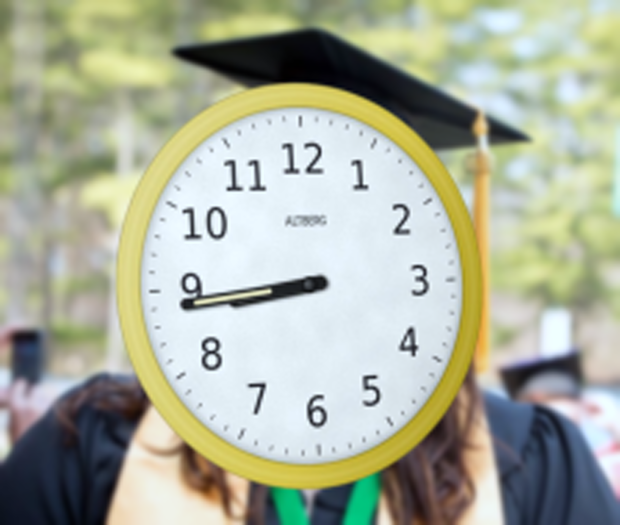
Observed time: 8:44
